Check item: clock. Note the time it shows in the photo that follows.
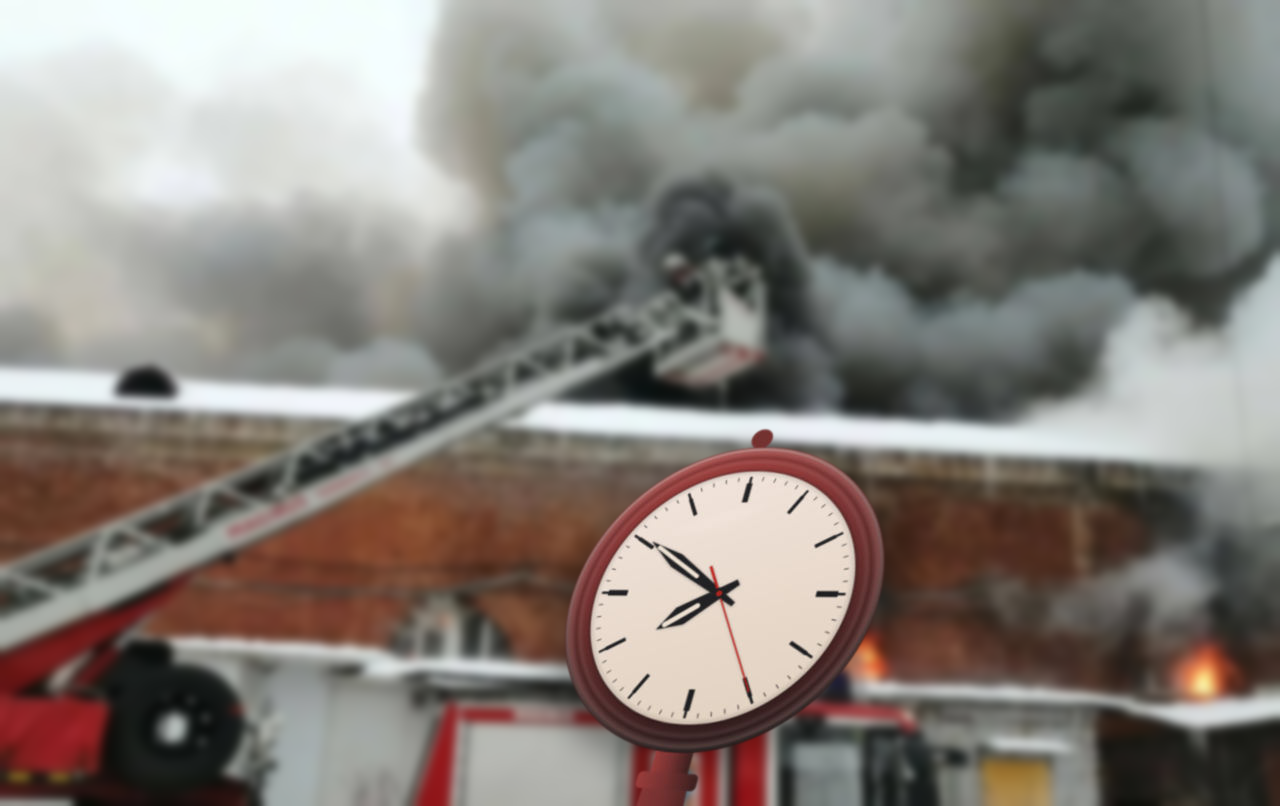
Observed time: 7:50:25
